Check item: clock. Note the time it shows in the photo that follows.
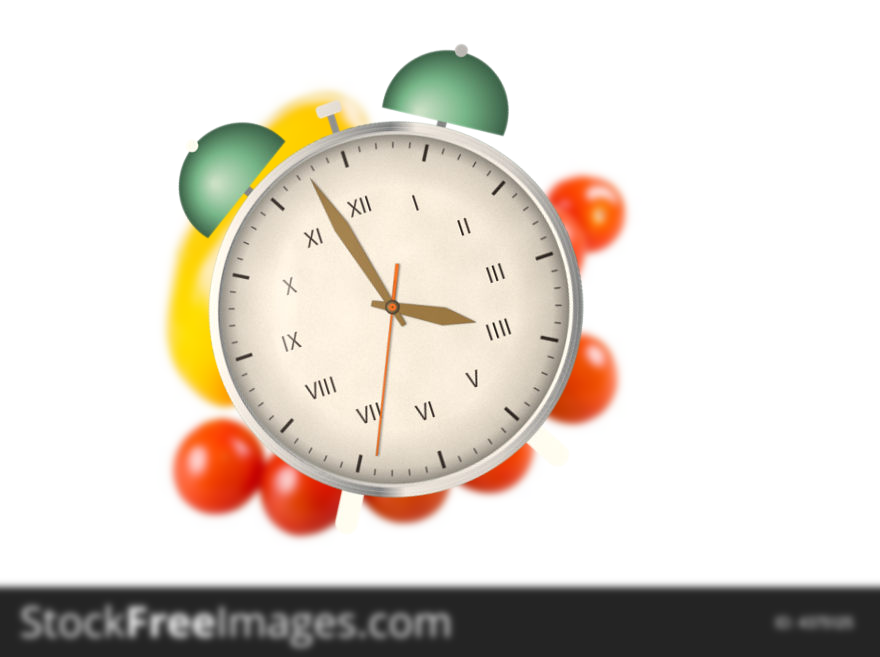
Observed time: 3:57:34
